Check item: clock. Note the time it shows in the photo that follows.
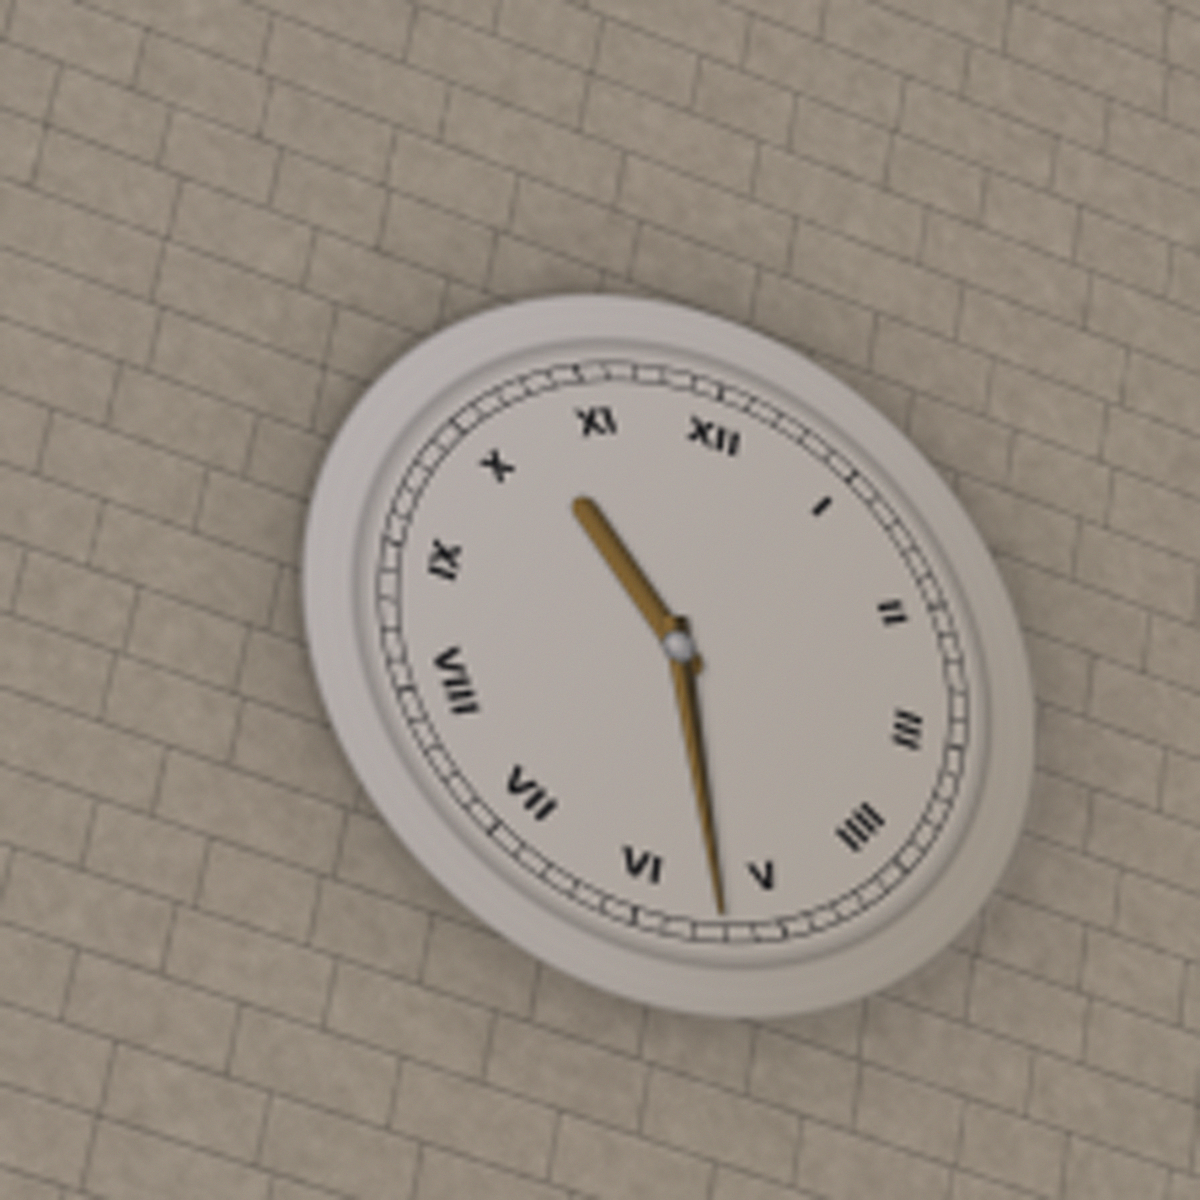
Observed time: 10:27
